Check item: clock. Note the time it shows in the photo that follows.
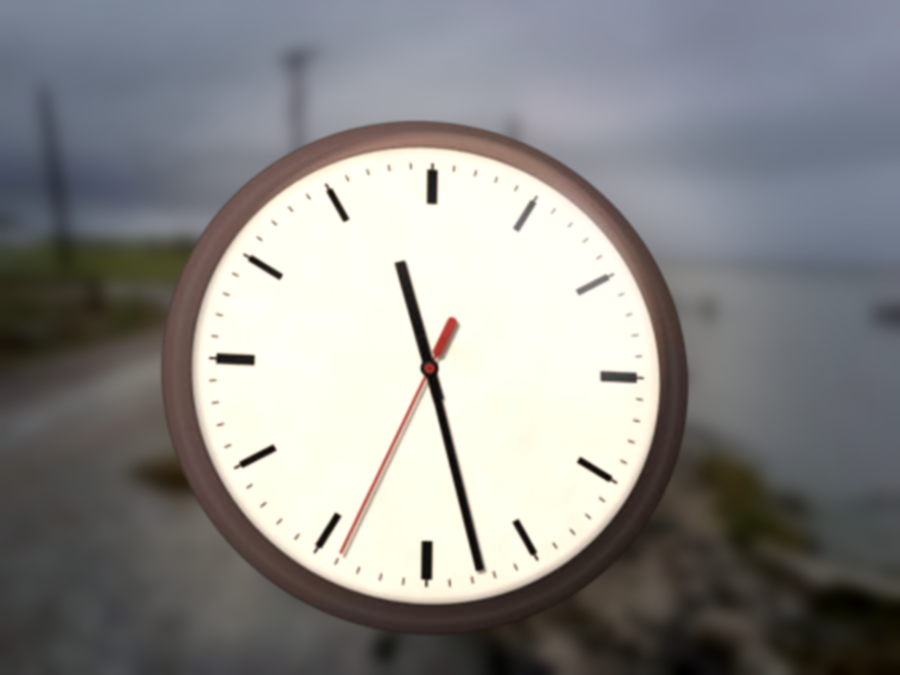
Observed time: 11:27:34
